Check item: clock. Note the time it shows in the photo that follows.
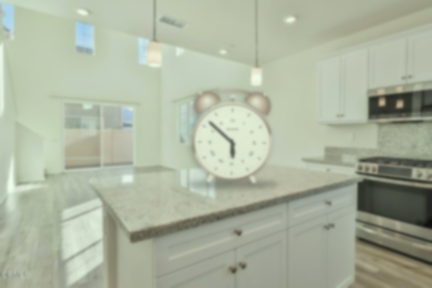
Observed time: 5:52
